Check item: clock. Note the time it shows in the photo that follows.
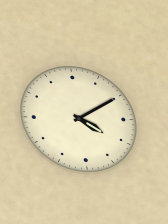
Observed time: 4:10
